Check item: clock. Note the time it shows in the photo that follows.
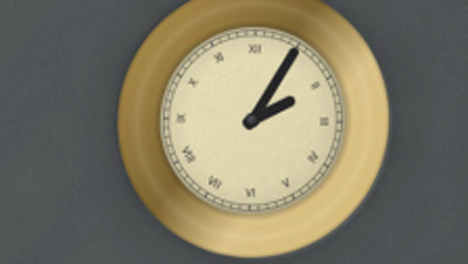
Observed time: 2:05
